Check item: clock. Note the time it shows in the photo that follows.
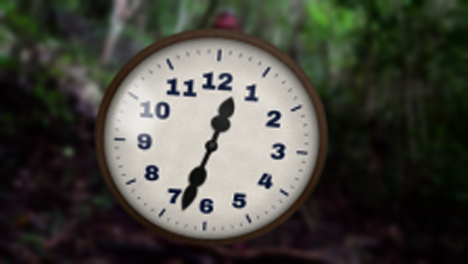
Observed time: 12:33
